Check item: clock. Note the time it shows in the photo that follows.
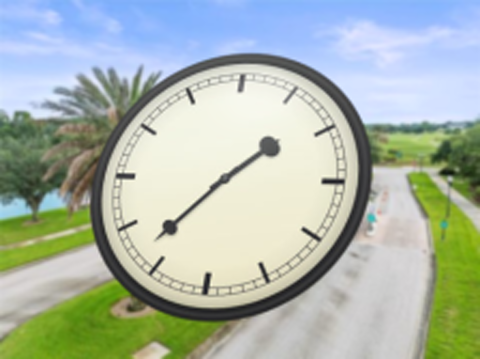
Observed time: 1:37
